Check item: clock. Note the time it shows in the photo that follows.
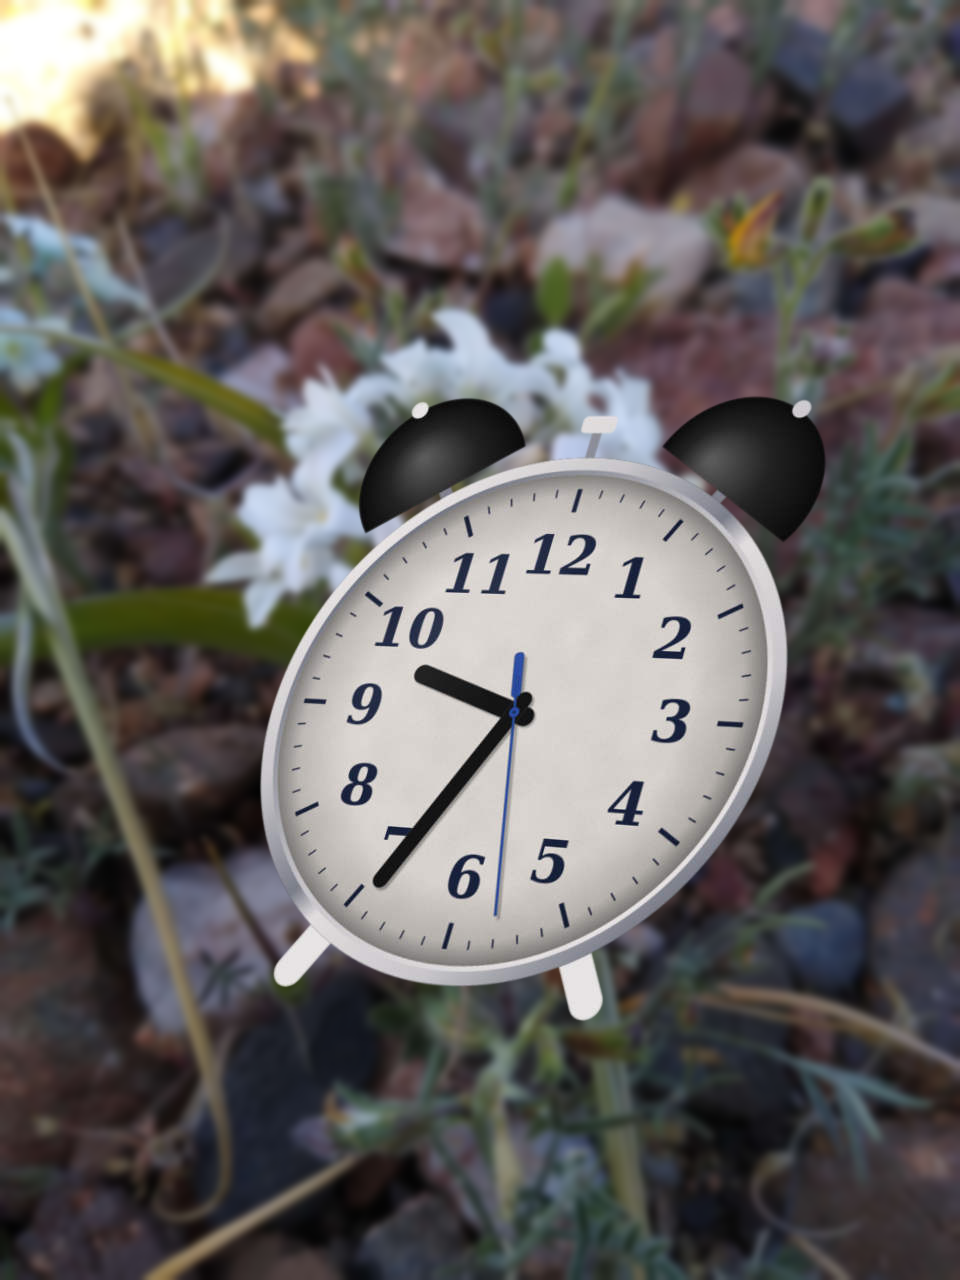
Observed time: 9:34:28
